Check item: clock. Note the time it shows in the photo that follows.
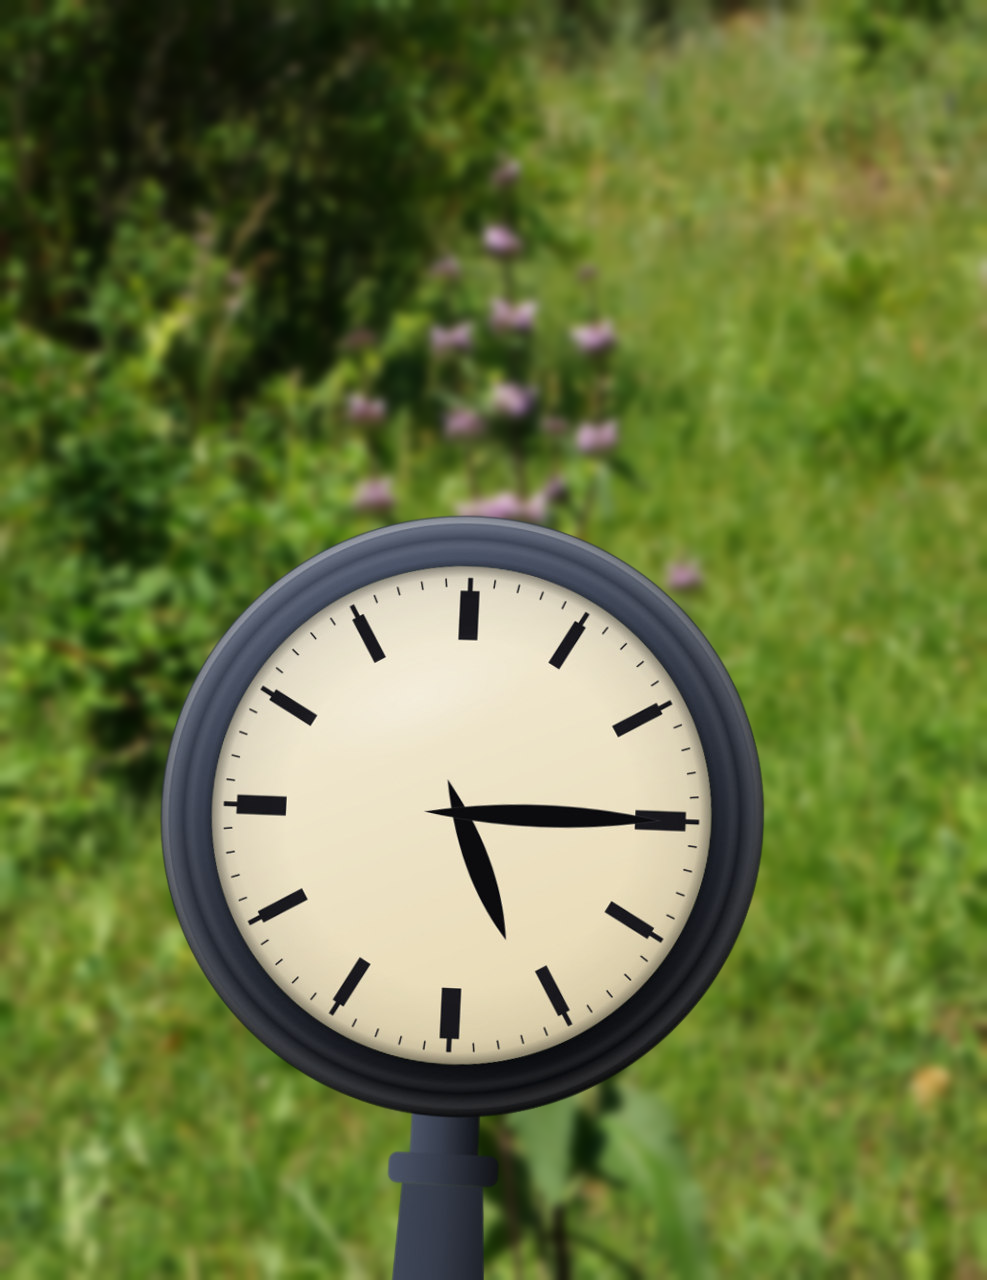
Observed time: 5:15
